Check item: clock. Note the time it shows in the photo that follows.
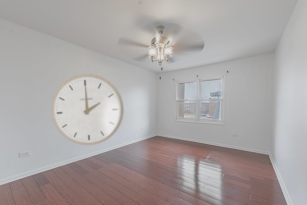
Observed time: 2:00
